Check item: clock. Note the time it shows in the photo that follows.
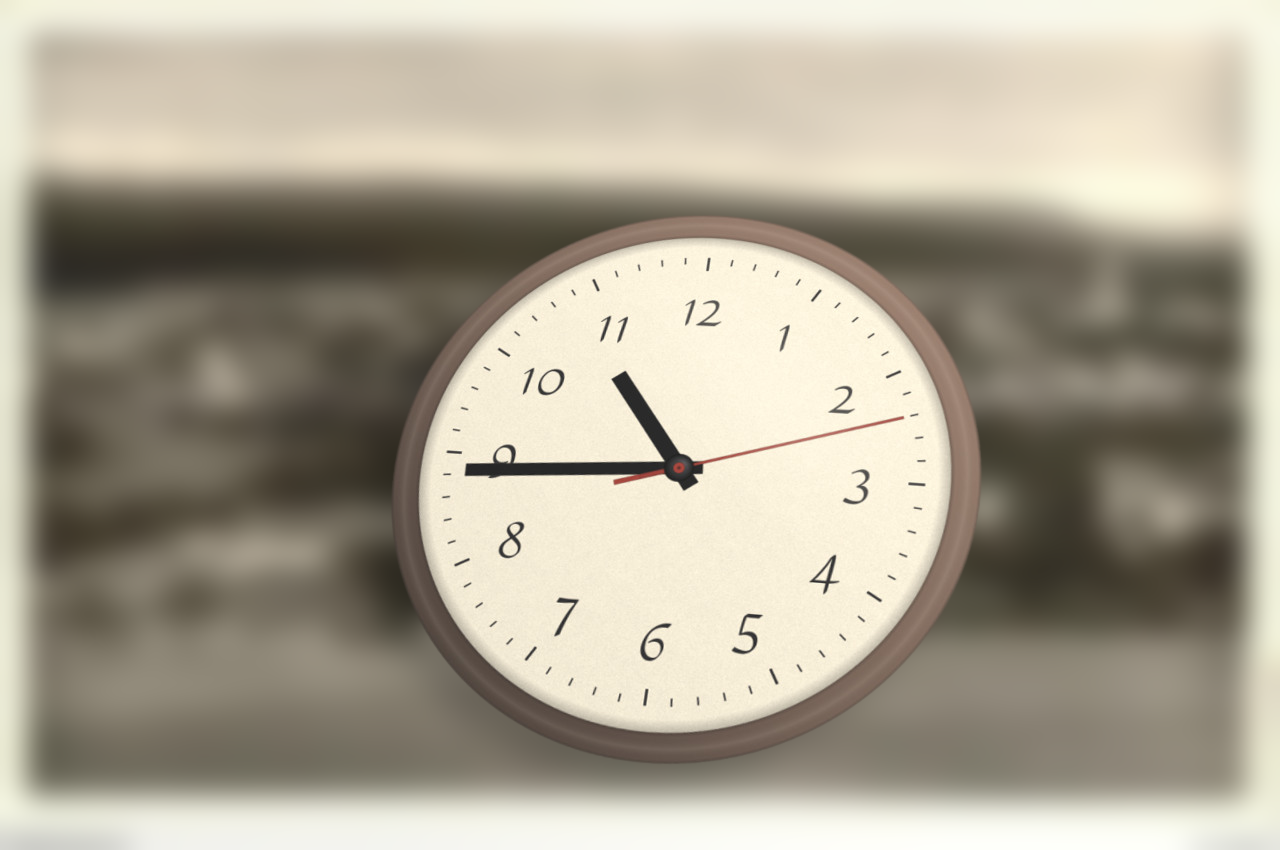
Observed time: 10:44:12
